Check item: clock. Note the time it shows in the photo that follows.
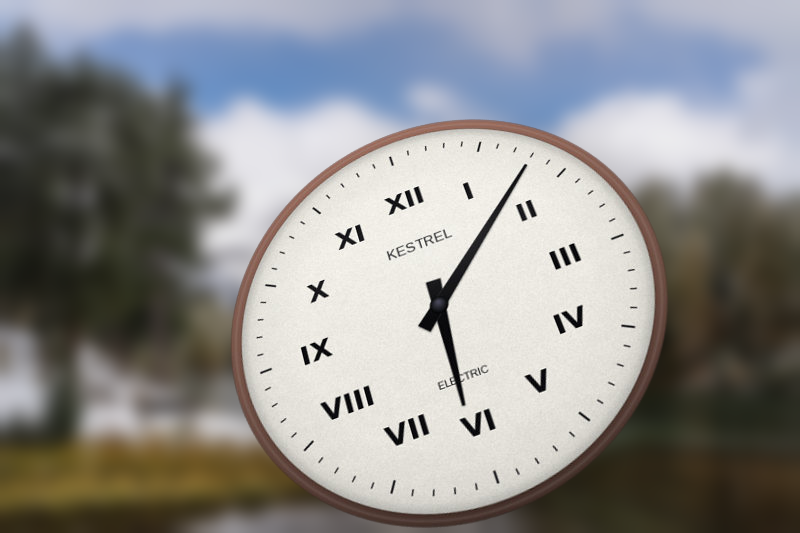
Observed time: 6:08
